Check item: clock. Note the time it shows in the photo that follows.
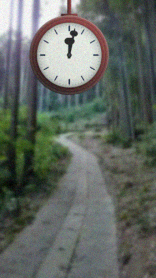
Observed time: 12:02
